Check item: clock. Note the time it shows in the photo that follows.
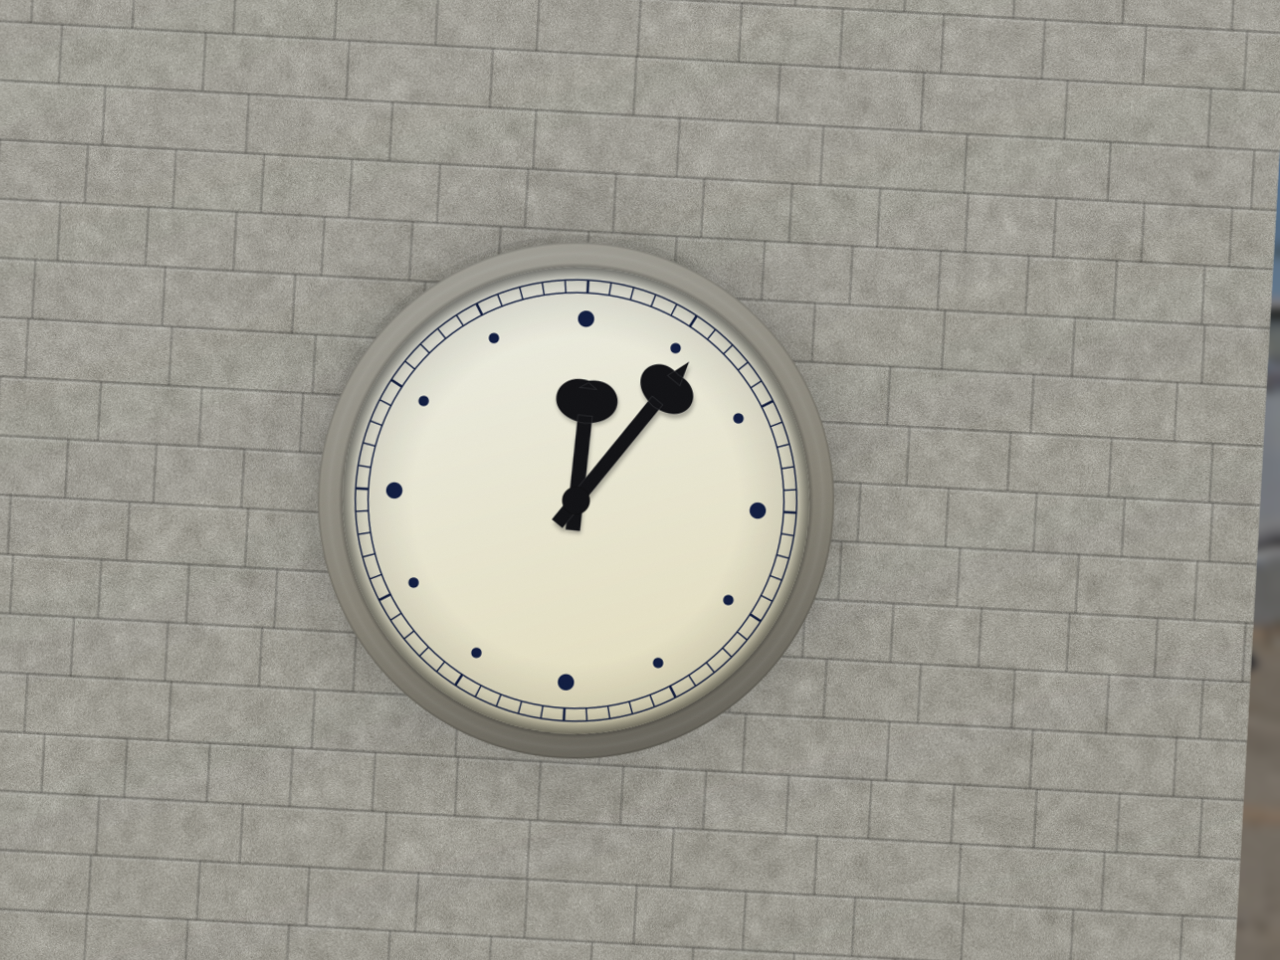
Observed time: 12:06
